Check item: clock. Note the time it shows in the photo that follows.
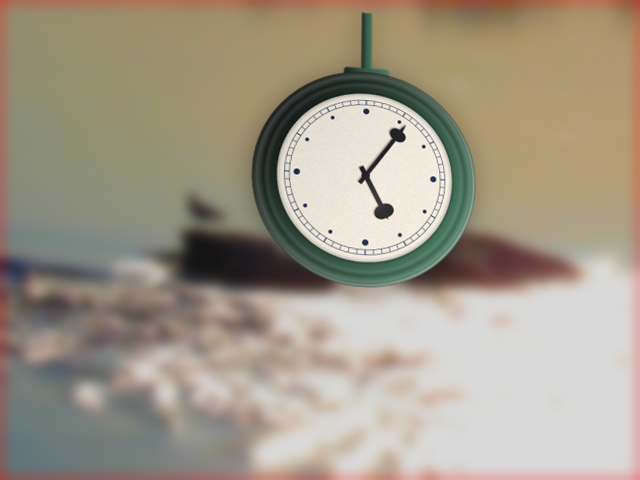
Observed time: 5:06
